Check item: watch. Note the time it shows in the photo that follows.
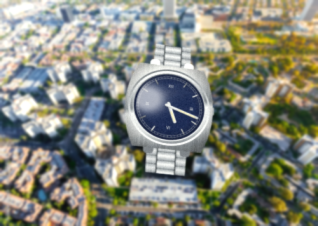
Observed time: 5:18
